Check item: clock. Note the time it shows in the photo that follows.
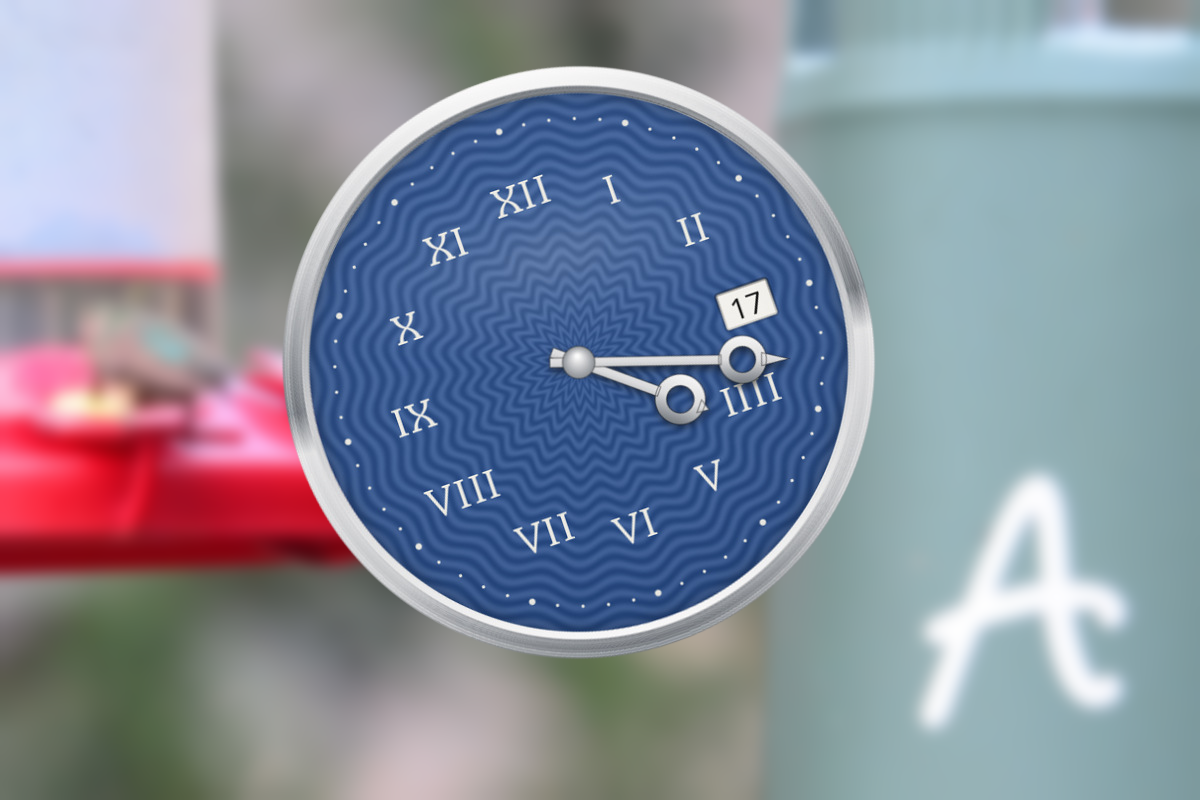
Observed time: 4:18
